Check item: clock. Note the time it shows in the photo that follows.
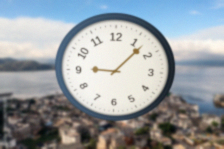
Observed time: 9:07
